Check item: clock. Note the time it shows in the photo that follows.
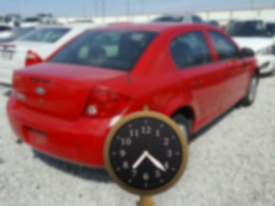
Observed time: 7:22
